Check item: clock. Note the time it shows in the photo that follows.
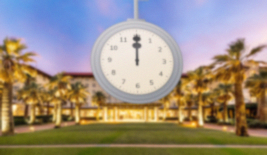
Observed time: 12:00
